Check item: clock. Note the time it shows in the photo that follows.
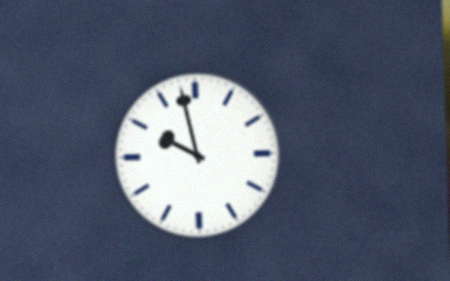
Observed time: 9:58
